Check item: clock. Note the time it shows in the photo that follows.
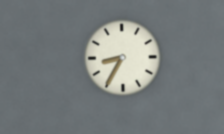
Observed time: 8:35
